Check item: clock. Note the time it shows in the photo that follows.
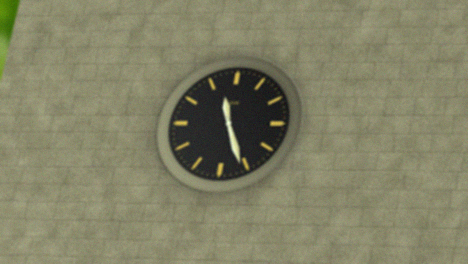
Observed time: 11:26
